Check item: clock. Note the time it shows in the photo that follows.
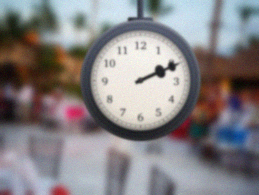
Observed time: 2:11
